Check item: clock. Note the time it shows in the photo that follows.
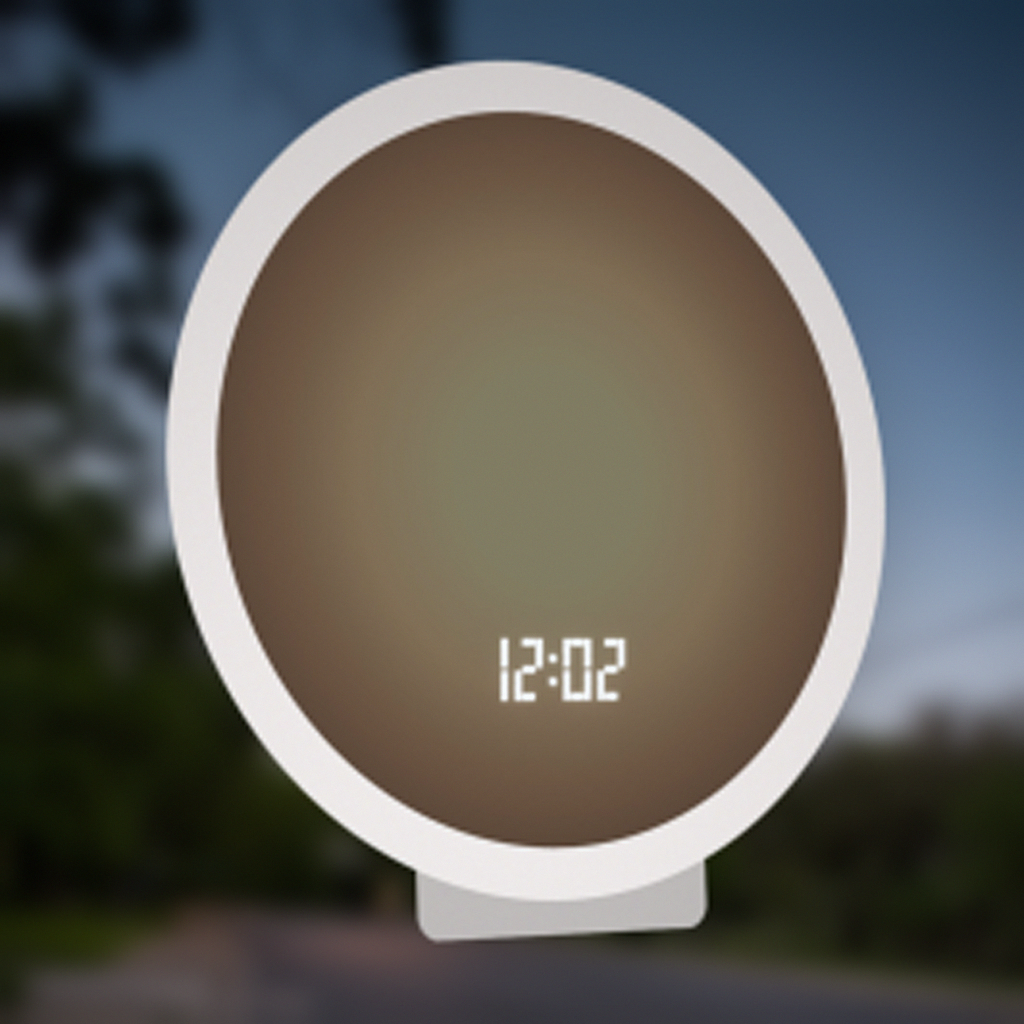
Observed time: 12:02
